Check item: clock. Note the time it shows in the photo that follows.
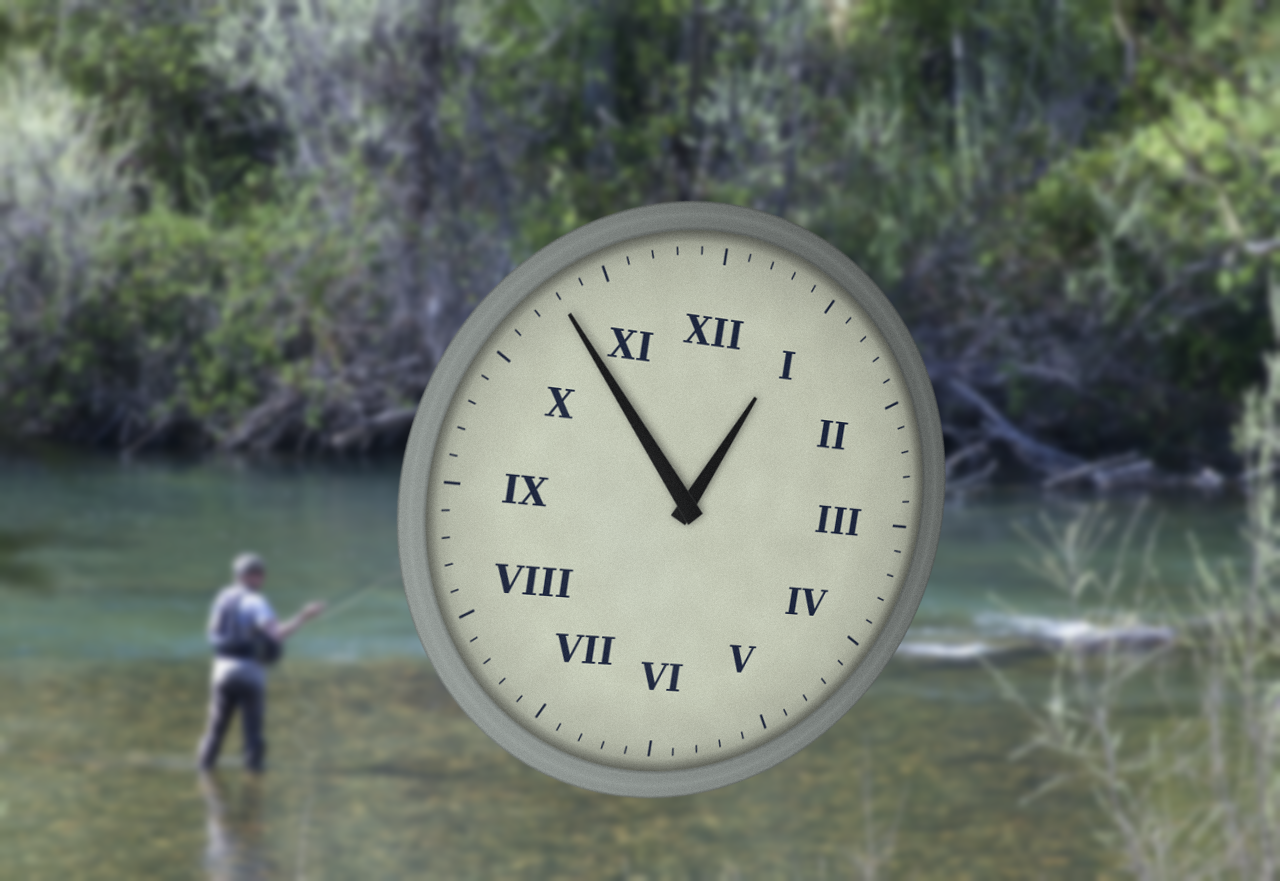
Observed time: 12:53
